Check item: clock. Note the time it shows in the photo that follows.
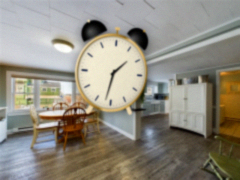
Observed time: 1:32
